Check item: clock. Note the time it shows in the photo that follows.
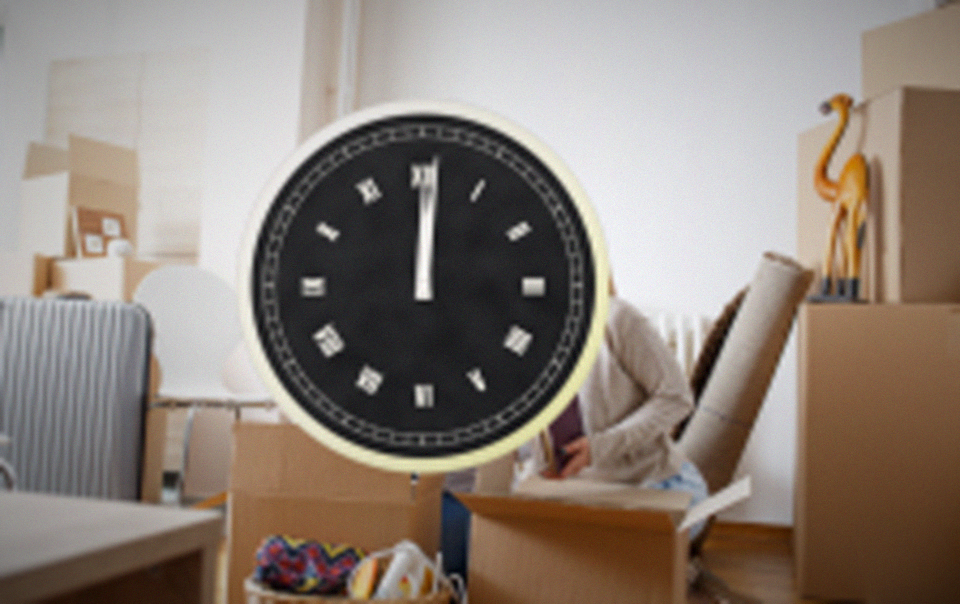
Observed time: 12:01
